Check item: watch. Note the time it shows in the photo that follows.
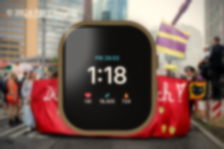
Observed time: 1:18
